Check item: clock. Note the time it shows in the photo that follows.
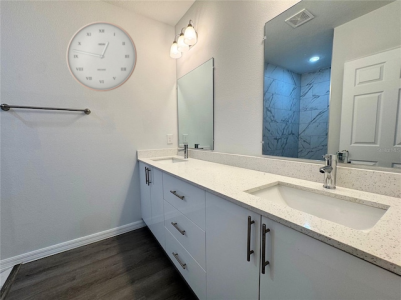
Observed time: 12:47
